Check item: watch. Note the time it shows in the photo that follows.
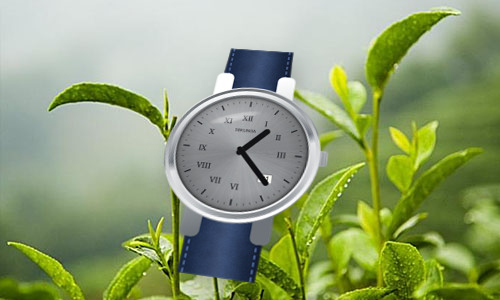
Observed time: 1:23
